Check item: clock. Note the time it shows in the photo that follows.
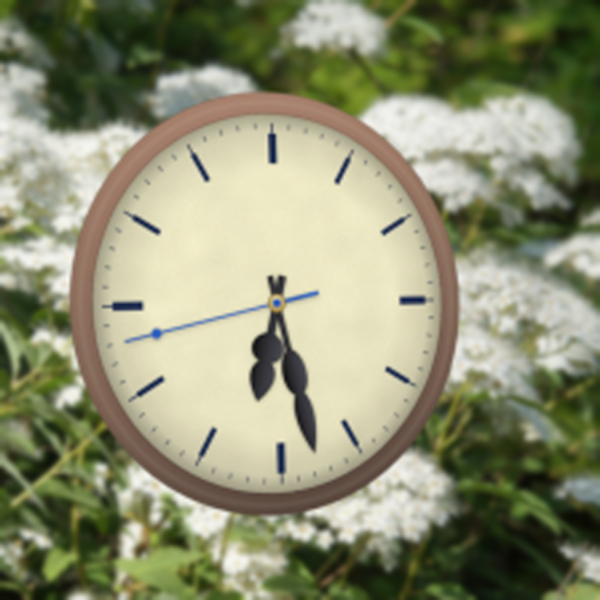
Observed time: 6:27:43
